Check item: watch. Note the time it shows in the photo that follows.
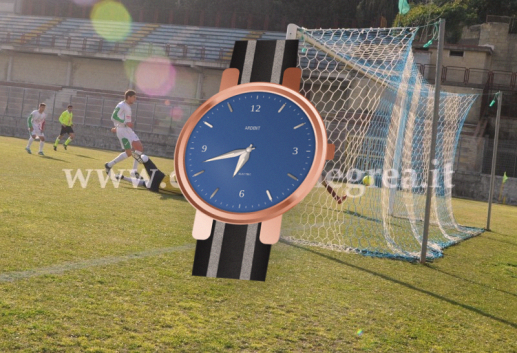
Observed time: 6:42
